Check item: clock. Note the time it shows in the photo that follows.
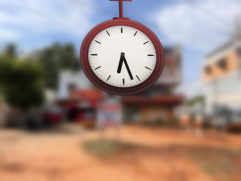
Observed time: 6:27
